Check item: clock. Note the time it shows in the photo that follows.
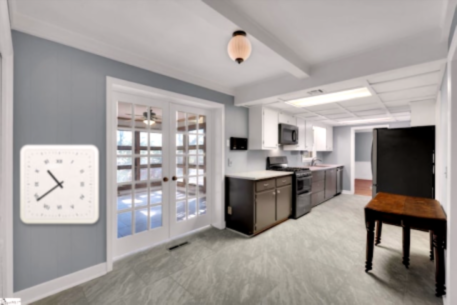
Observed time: 10:39
